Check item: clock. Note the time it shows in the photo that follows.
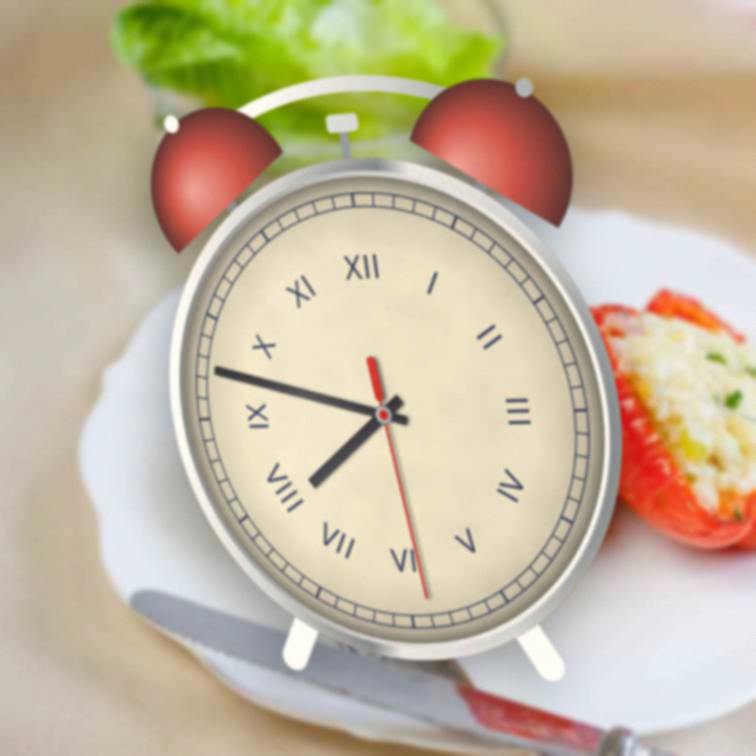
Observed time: 7:47:29
